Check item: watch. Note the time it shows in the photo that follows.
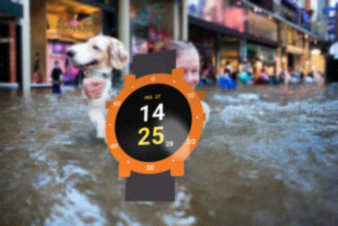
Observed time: 14:25
